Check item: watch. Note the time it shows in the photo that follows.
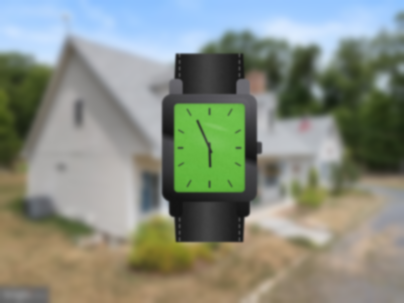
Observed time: 5:56
